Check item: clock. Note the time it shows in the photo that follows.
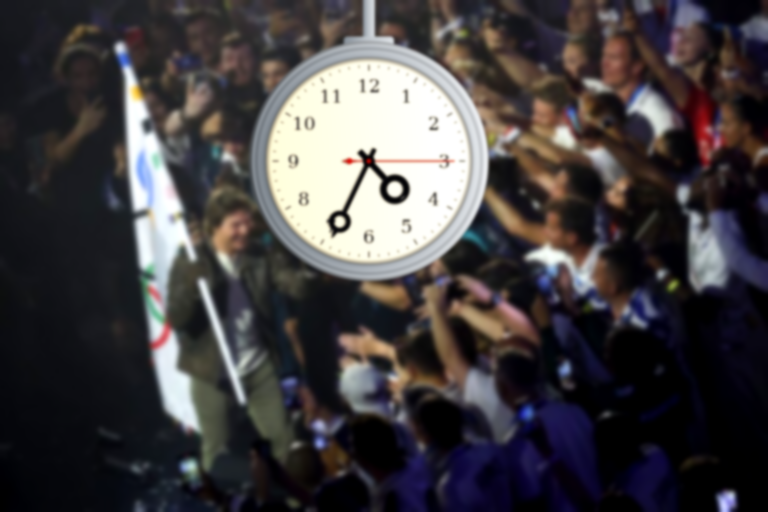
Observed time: 4:34:15
